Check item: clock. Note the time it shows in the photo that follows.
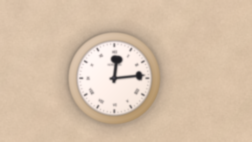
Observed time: 12:14
